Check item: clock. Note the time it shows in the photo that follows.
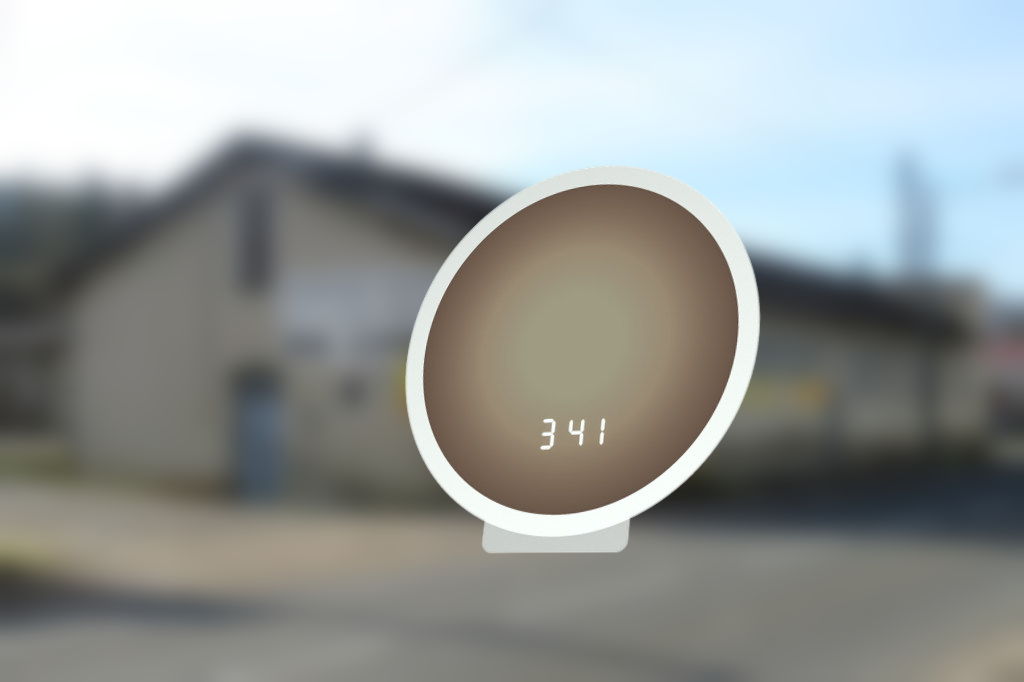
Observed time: 3:41
